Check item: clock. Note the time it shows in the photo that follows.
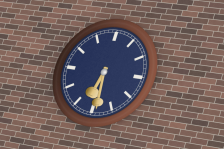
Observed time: 6:29
